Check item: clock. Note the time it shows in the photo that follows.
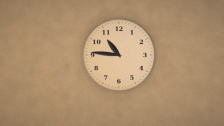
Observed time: 10:46
